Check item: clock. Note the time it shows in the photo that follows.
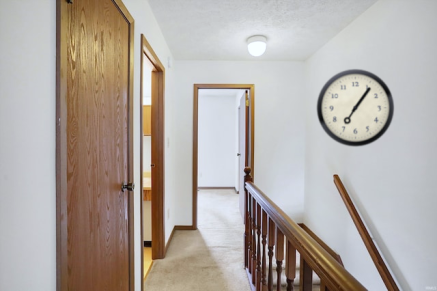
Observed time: 7:06
